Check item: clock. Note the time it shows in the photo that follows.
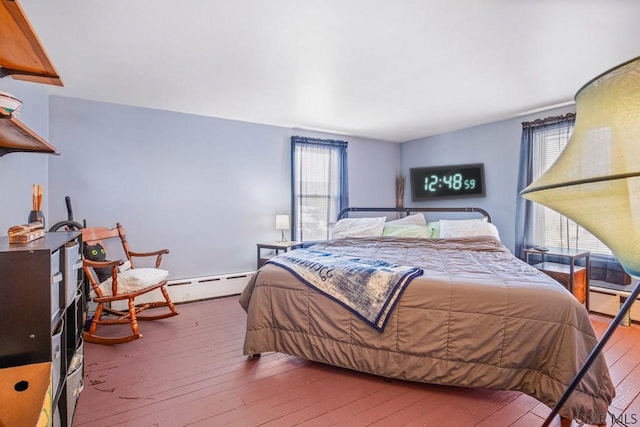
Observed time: 12:48
